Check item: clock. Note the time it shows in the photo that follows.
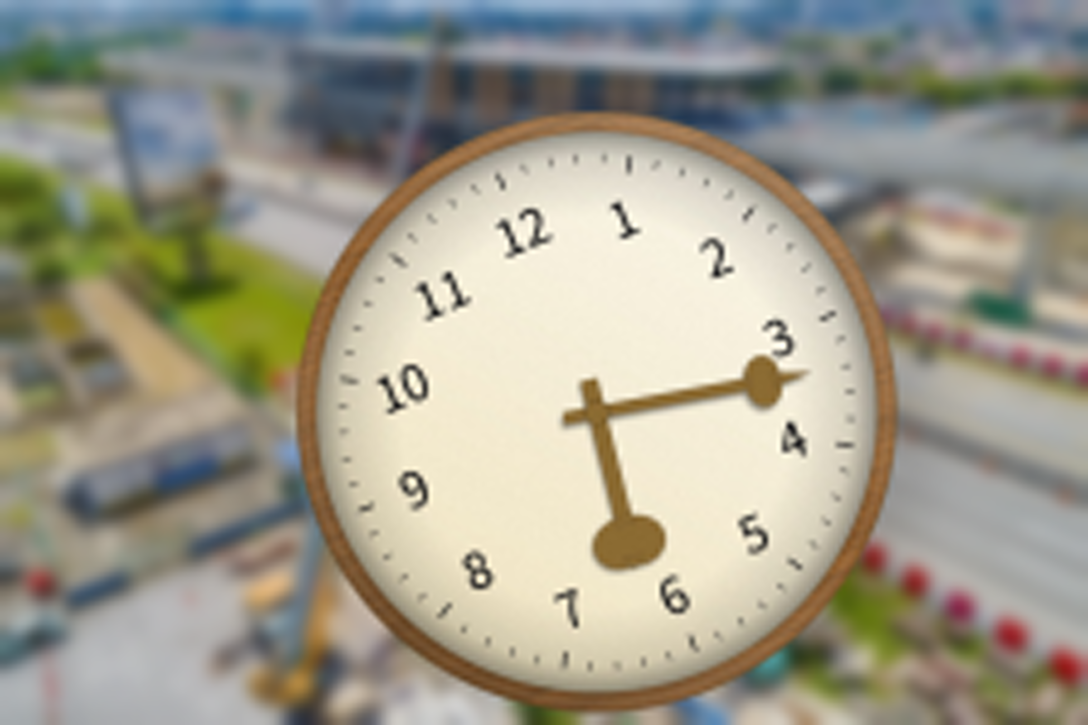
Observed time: 6:17
